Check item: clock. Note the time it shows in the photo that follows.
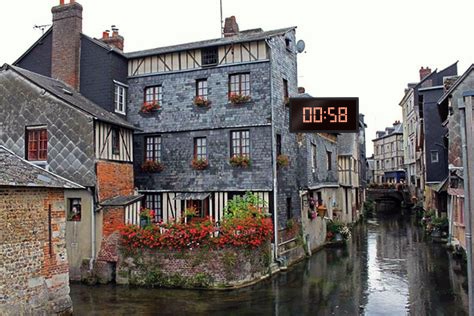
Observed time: 0:58
